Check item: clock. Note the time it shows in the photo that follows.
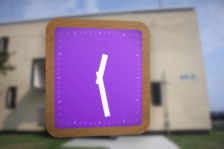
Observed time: 12:28
